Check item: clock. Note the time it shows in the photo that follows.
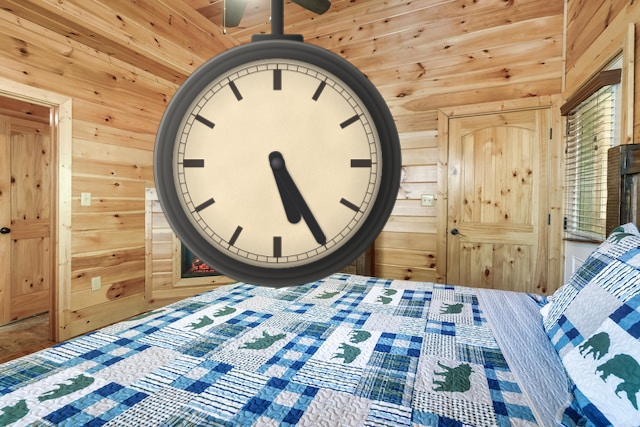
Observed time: 5:25
